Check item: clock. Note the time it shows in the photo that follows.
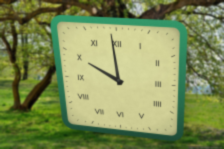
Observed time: 9:59
